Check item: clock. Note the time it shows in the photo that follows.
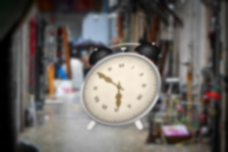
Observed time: 5:51
